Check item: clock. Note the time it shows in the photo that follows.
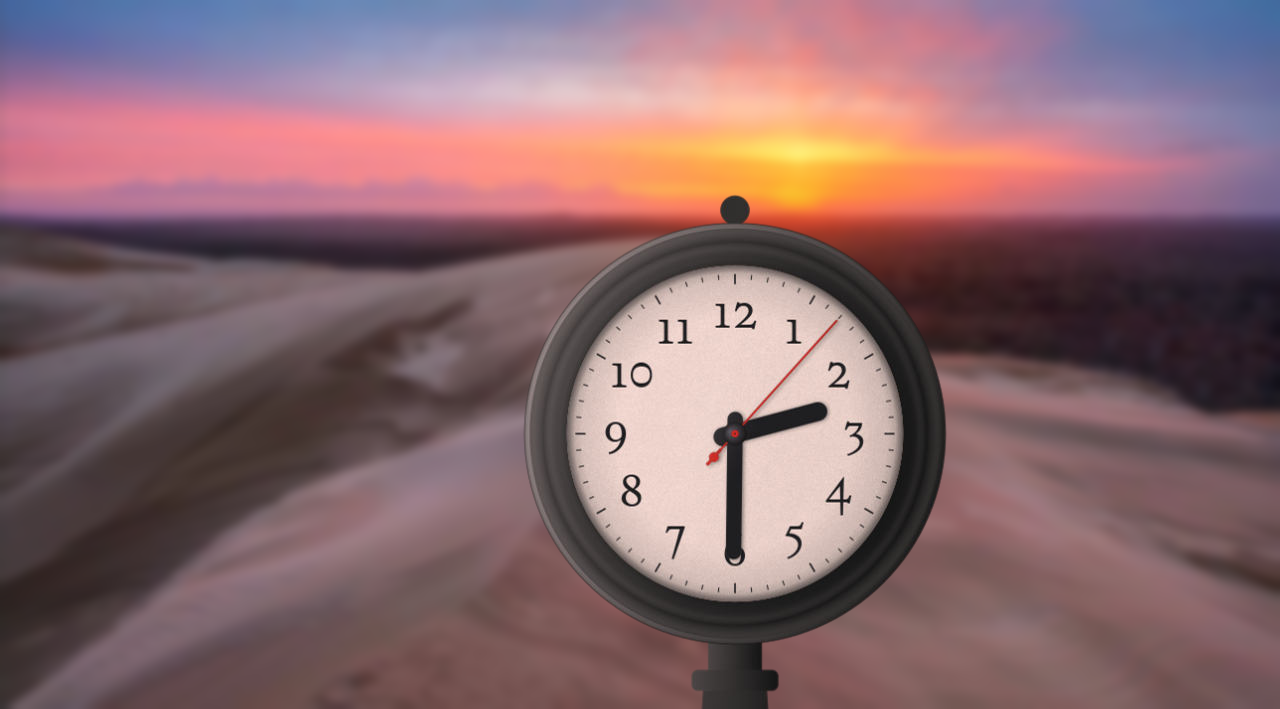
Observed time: 2:30:07
